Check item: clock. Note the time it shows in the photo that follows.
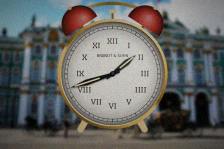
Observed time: 1:42
